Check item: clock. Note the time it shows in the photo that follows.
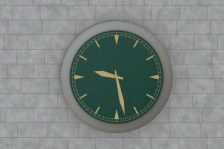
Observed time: 9:28
